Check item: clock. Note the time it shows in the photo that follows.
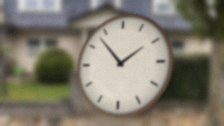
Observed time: 1:53
